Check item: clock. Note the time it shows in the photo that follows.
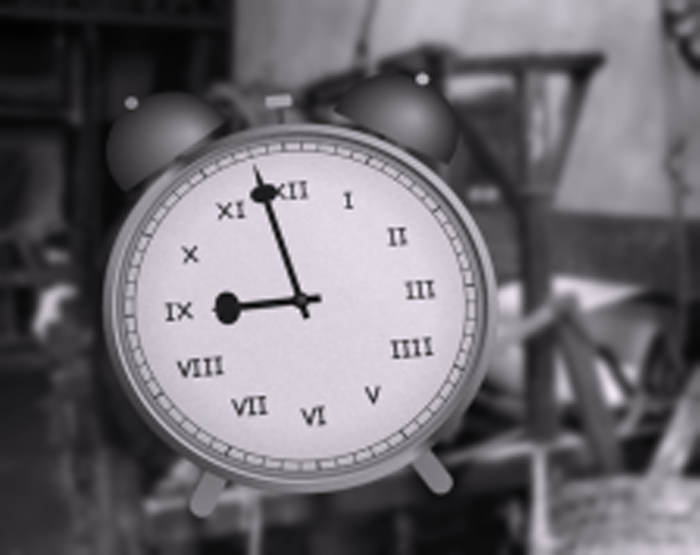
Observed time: 8:58
